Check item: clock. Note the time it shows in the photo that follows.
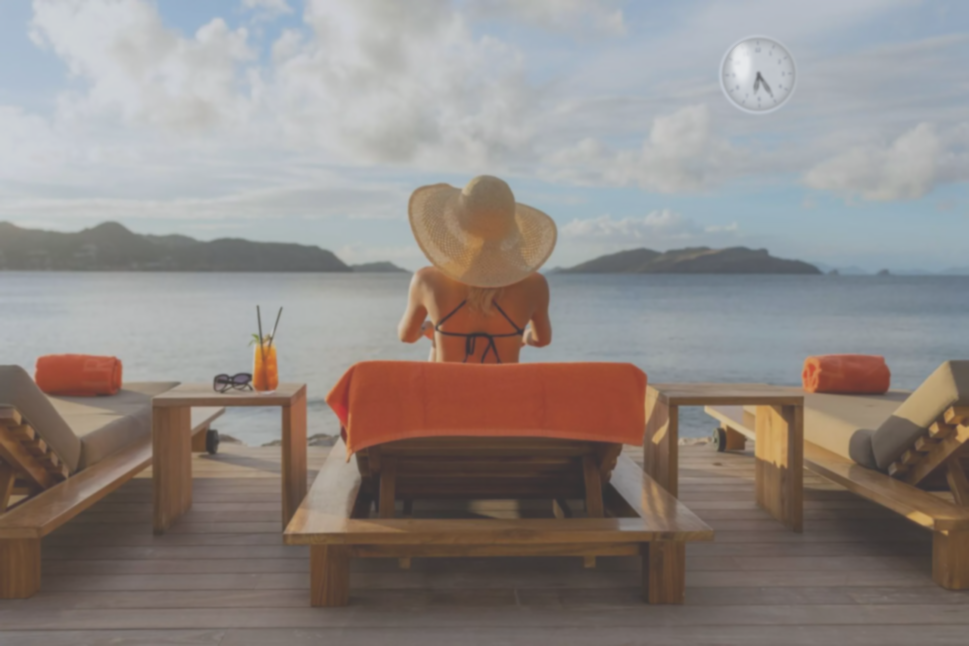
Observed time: 6:25
